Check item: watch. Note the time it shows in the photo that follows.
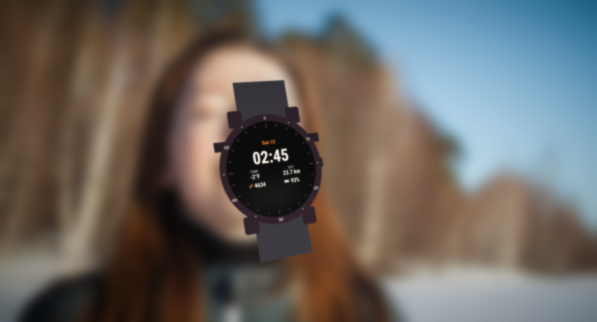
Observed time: 2:45
